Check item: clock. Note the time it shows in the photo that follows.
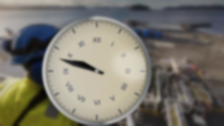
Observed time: 9:48
